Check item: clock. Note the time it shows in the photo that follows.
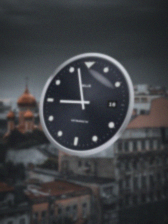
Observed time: 8:57
